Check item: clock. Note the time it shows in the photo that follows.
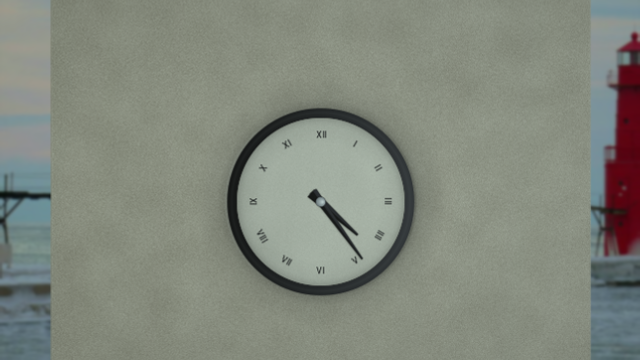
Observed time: 4:24
